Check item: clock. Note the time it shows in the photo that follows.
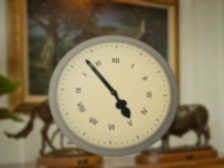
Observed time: 4:53
